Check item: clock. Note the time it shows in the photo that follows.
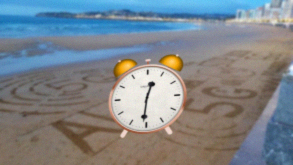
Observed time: 12:31
